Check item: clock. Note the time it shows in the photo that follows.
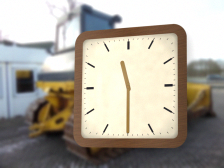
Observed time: 11:30
